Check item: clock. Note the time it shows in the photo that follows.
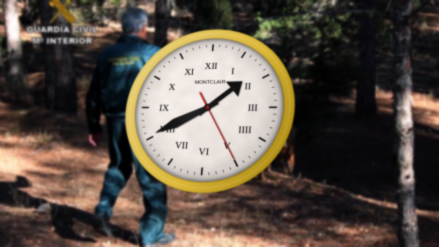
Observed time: 1:40:25
